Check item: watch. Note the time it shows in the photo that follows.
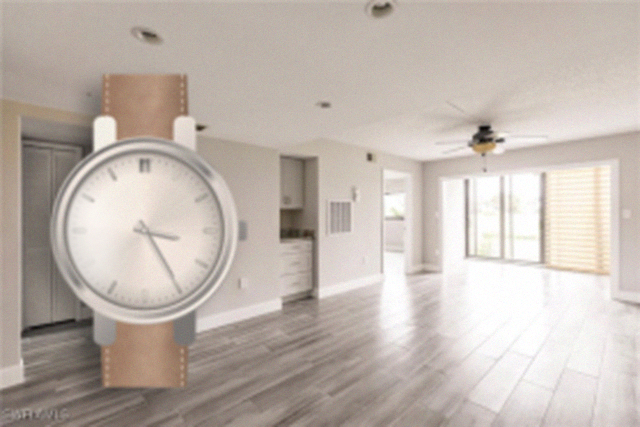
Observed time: 3:25
